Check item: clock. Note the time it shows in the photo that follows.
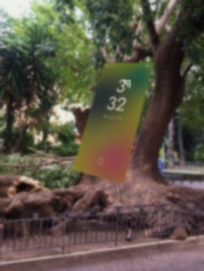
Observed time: 3:32
